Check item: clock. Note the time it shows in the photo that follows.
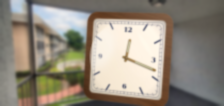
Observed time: 12:18
